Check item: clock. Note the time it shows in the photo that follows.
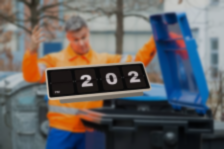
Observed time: 2:02
